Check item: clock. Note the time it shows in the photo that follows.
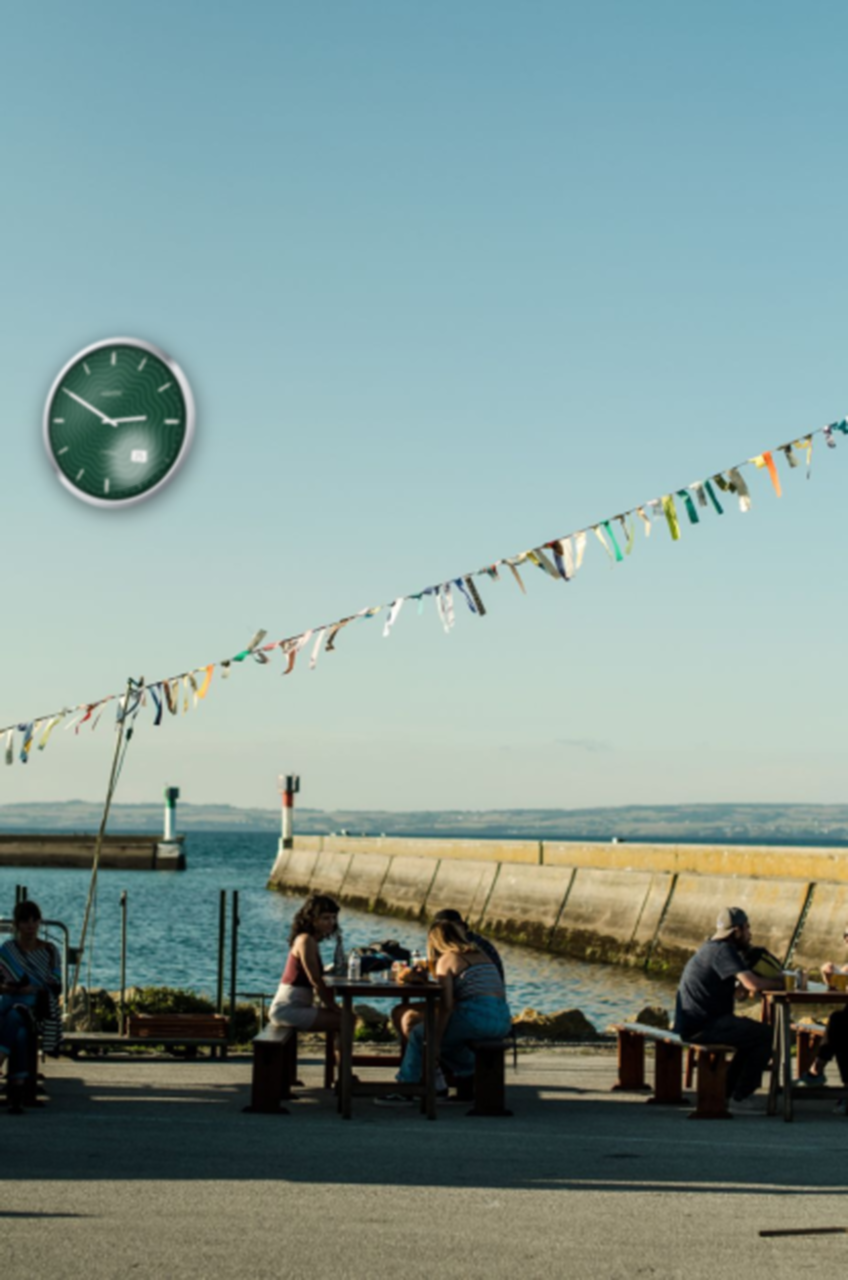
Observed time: 2:50
